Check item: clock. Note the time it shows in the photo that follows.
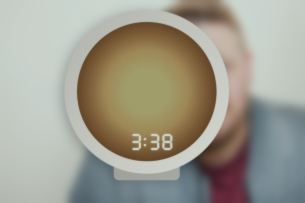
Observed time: 3:38
